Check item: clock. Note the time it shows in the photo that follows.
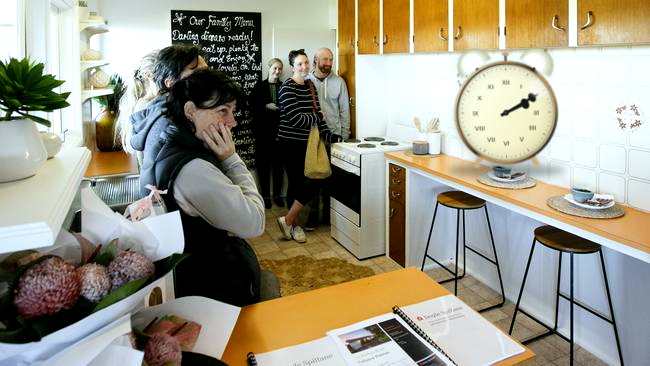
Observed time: 2:10
